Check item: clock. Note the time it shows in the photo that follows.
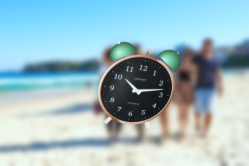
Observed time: 10:13
